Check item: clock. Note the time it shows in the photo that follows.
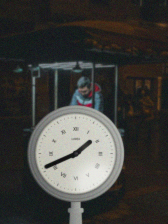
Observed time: 1:41
